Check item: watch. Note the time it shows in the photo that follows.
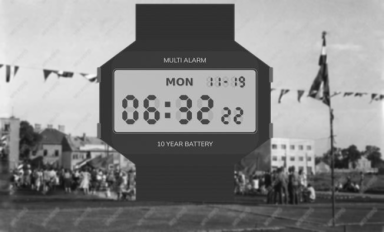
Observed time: 6:32:22
